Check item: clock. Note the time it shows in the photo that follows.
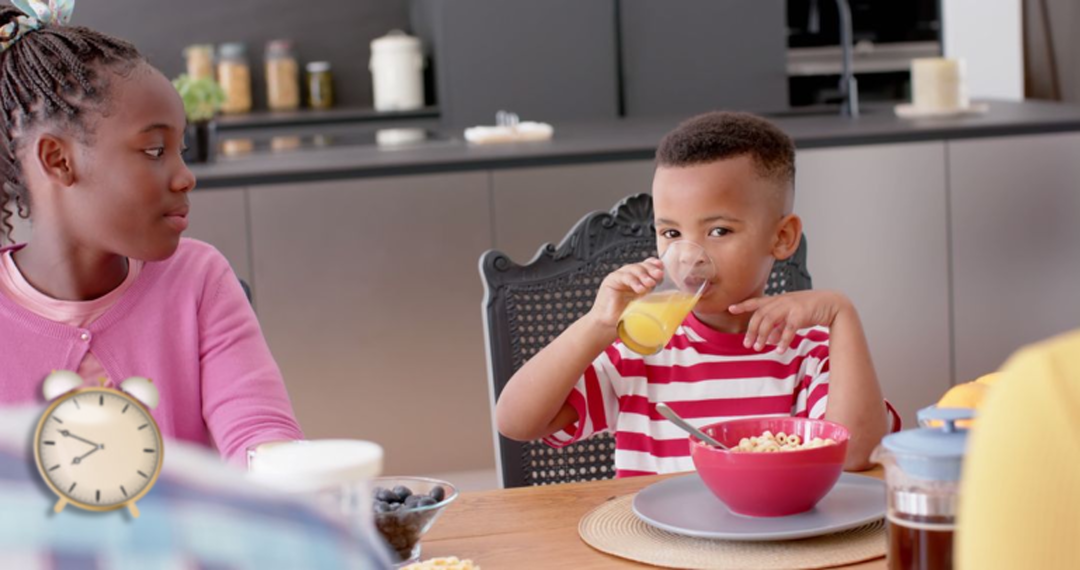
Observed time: 7:48
